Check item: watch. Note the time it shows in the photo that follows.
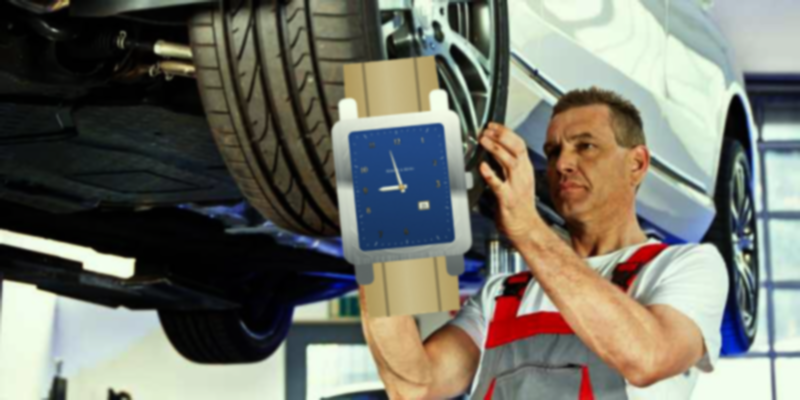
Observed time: 8:58
